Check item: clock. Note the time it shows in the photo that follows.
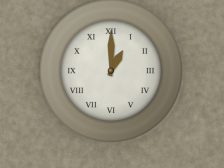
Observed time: 1:00
